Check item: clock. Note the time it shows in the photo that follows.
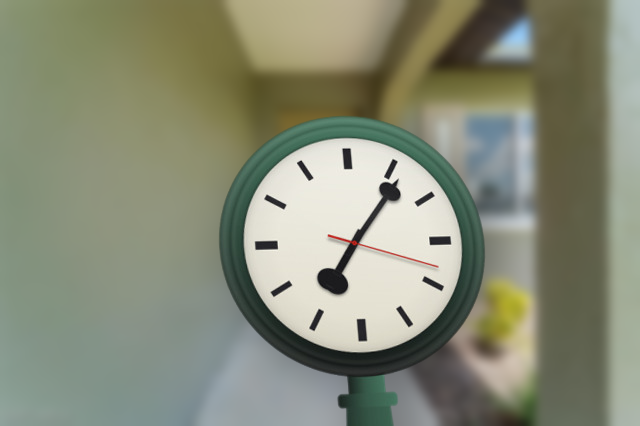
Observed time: 7:06:18
